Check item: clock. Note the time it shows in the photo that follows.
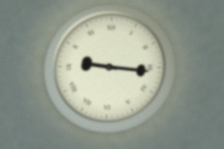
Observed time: 9:16
